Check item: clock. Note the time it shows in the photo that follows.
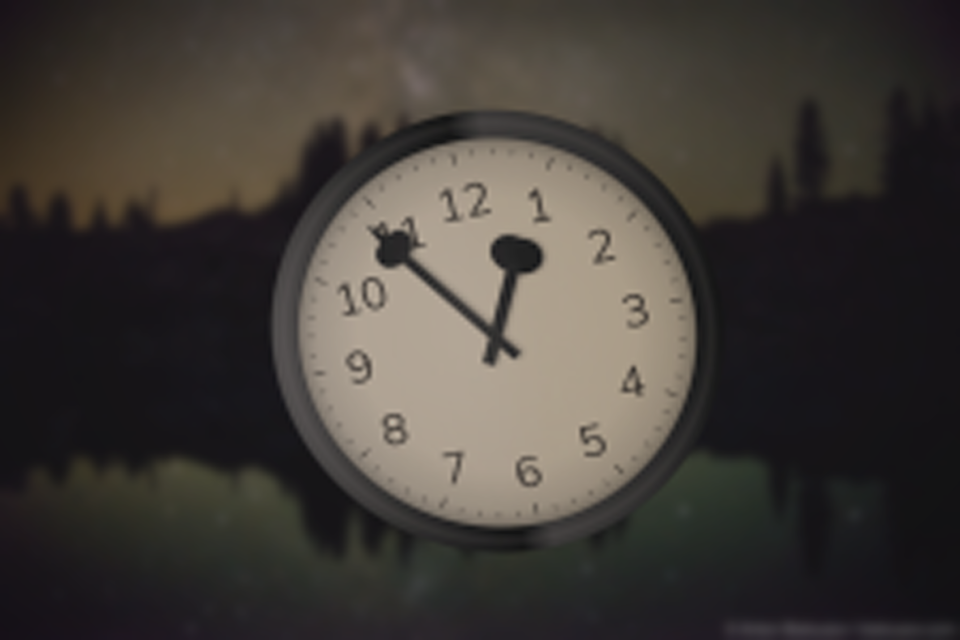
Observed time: 12:54
